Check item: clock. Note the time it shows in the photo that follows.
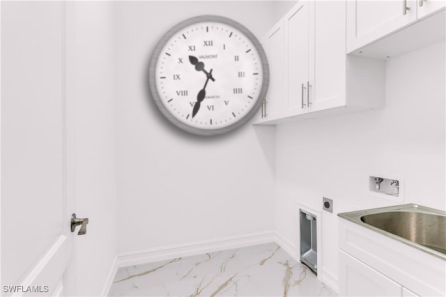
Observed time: 10:34
